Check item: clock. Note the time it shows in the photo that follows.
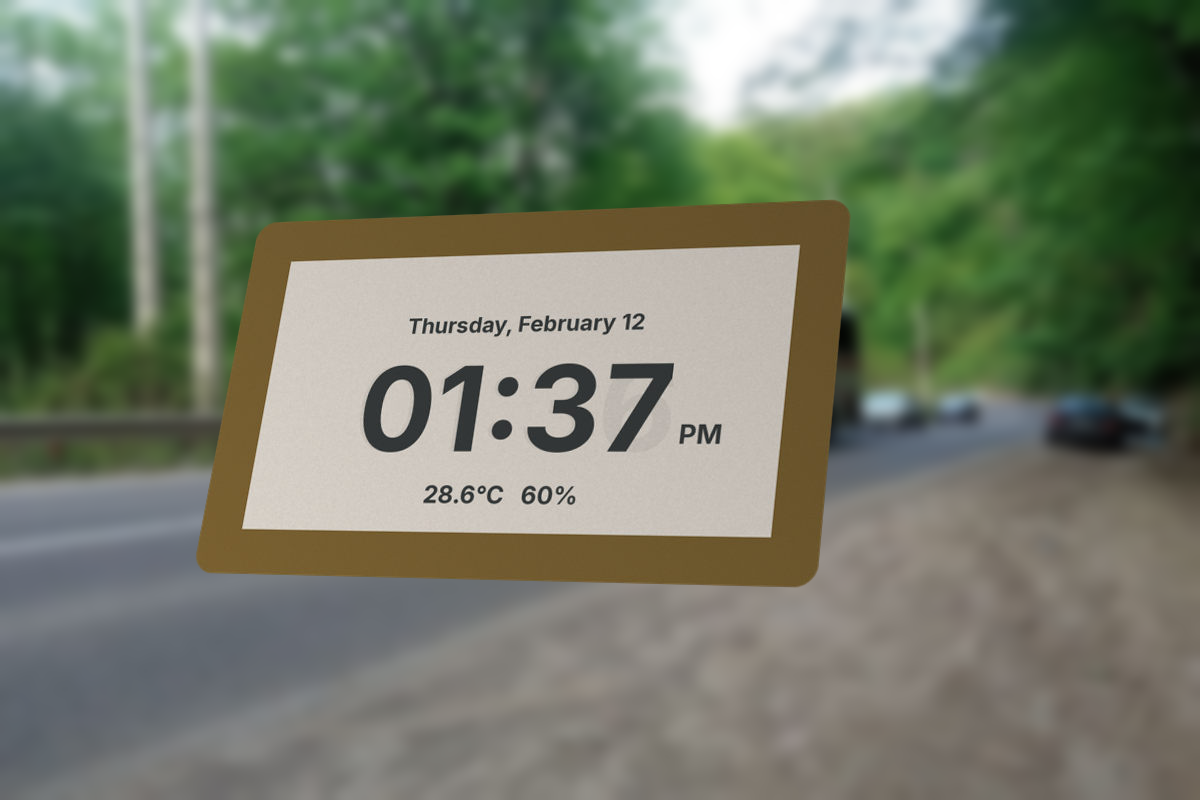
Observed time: 1:37
